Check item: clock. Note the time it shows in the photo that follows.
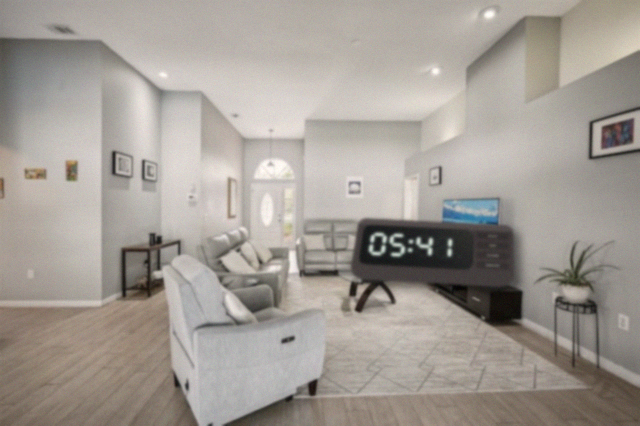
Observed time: 5:41
